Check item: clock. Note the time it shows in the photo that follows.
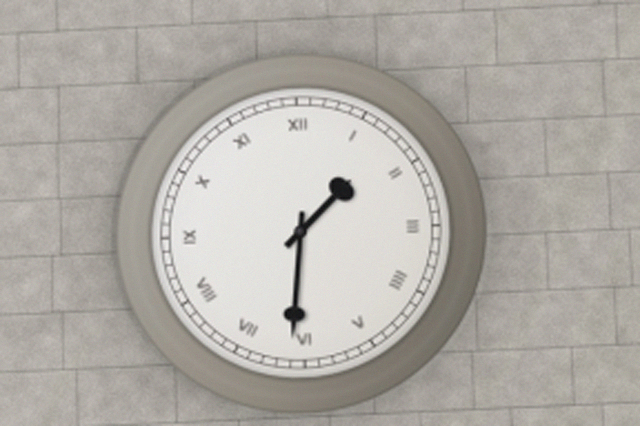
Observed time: 1:31
